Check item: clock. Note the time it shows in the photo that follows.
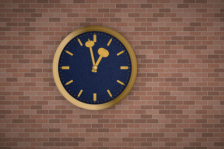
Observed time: 12:58
